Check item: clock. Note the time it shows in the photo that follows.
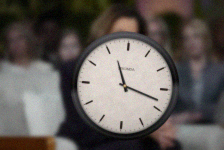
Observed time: 11:18
